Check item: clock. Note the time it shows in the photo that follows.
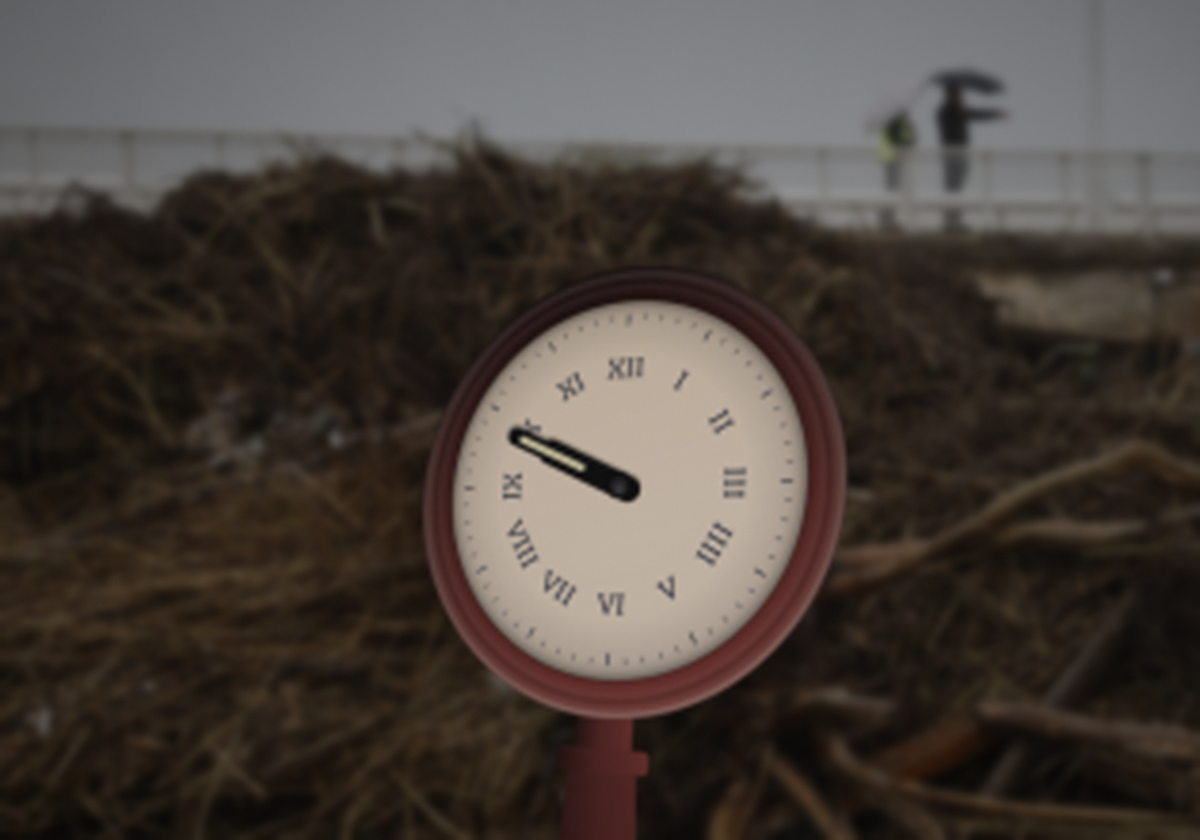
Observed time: 9:49
